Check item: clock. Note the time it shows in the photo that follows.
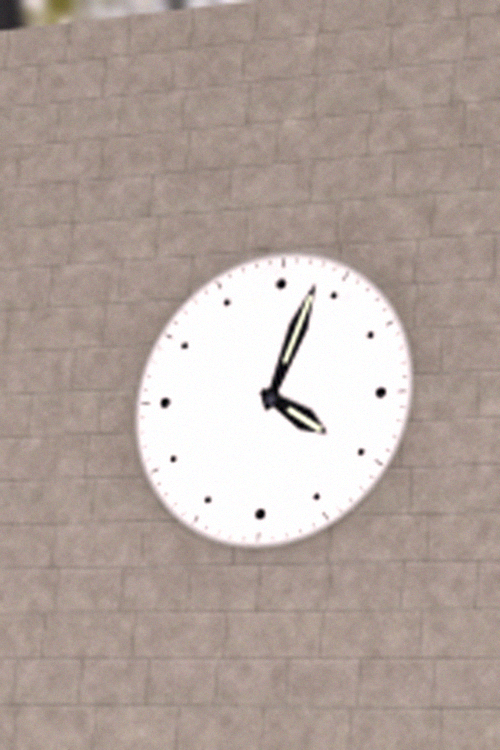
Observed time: 4:03
